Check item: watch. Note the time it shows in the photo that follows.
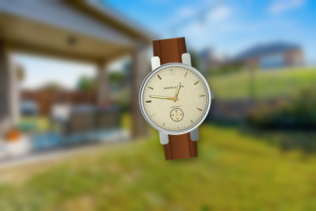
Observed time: 12:47
